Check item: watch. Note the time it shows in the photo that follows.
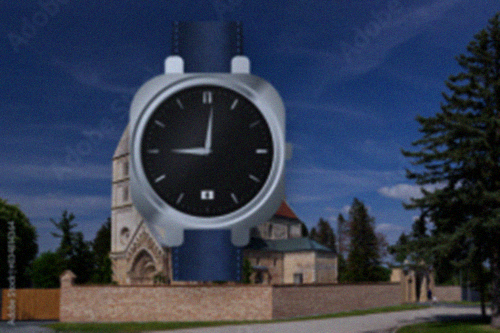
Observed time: 9:01
